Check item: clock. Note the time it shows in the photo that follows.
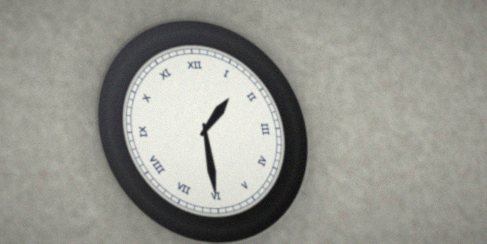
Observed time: 1:30
